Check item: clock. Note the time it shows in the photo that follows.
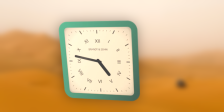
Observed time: 4:47
